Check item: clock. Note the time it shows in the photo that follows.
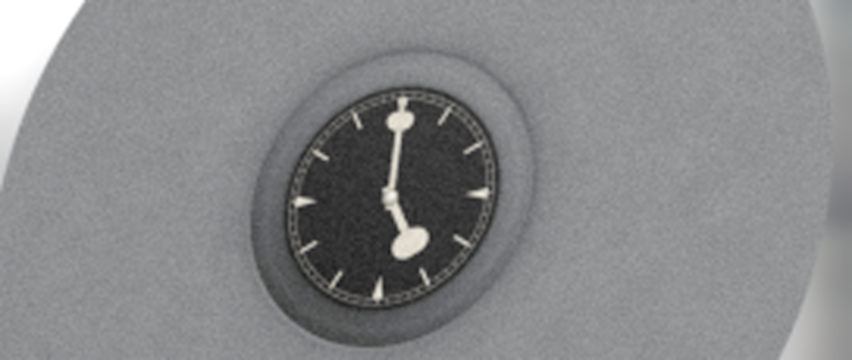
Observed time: 5:00
